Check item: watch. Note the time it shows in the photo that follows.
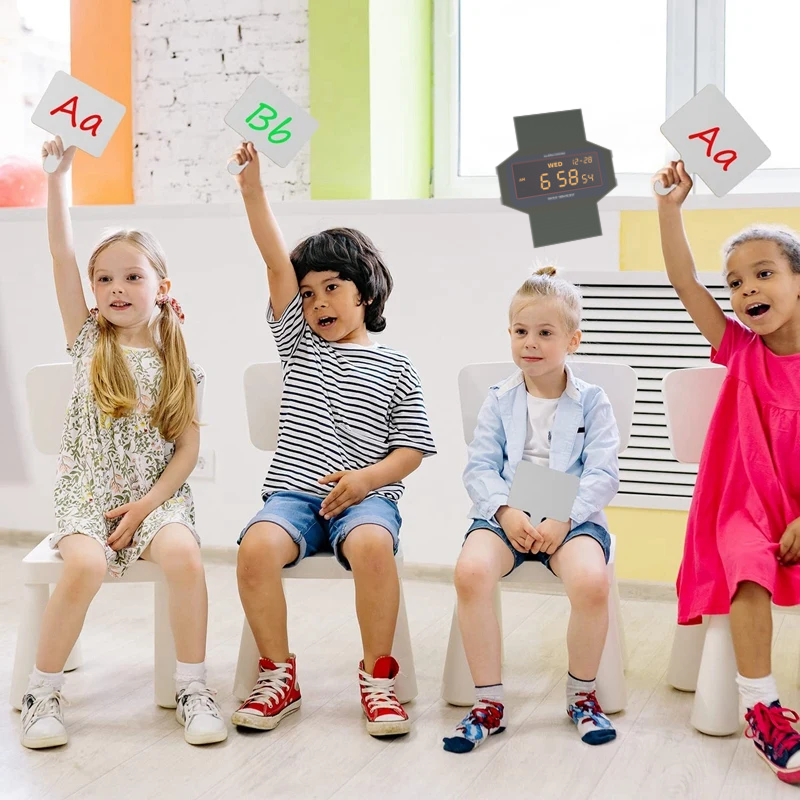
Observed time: 6:58:54
